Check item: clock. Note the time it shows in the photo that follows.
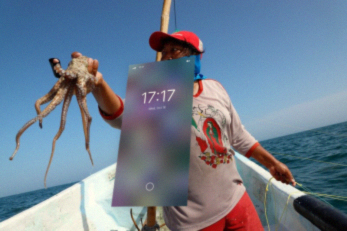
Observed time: 17:17
